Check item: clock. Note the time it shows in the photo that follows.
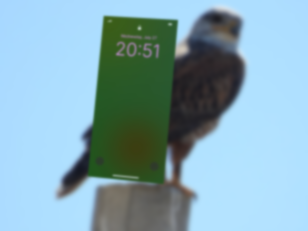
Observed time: 20:51
